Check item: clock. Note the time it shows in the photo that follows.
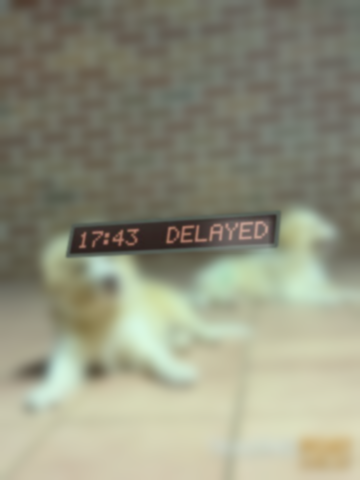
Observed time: 17:43
